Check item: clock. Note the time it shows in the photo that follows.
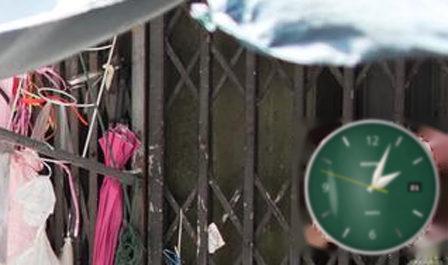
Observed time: 2:03:48
